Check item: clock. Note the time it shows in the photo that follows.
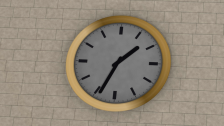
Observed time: 1:34
